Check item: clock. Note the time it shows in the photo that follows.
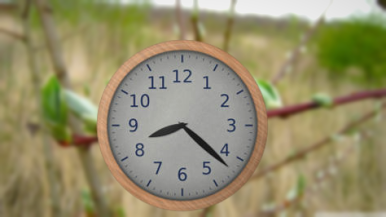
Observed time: 8:22
